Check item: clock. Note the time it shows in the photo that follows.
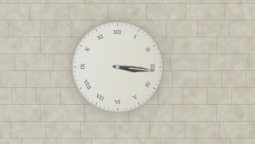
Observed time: 3:16
